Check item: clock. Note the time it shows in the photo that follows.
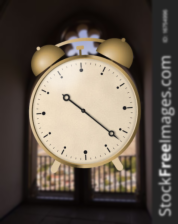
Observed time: 10:22
